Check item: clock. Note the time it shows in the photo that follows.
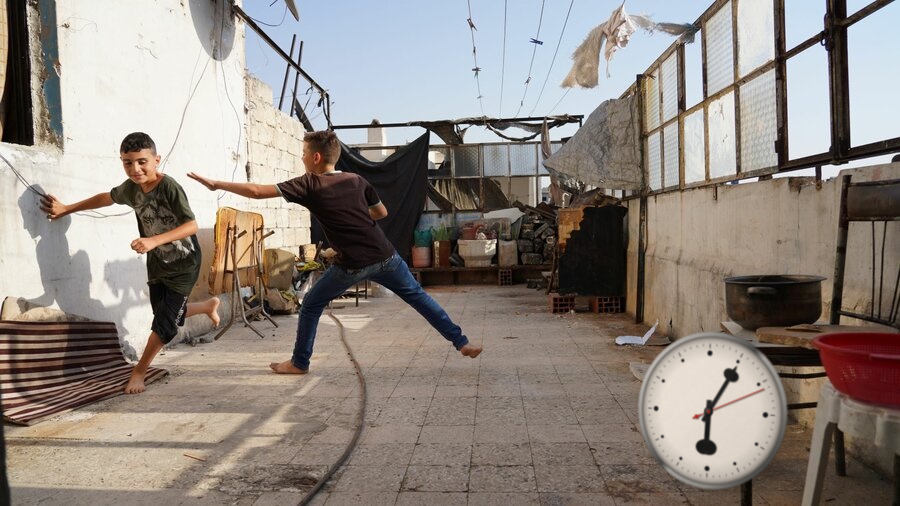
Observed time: 6:05:11
